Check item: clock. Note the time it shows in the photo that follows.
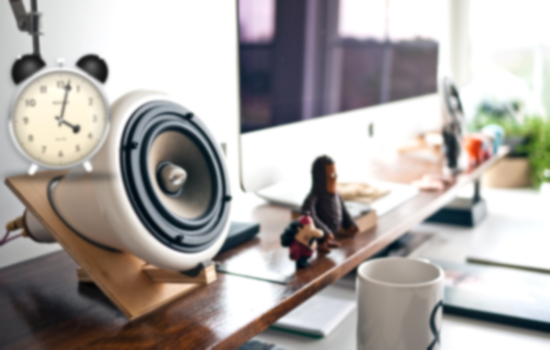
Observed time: 4:02
